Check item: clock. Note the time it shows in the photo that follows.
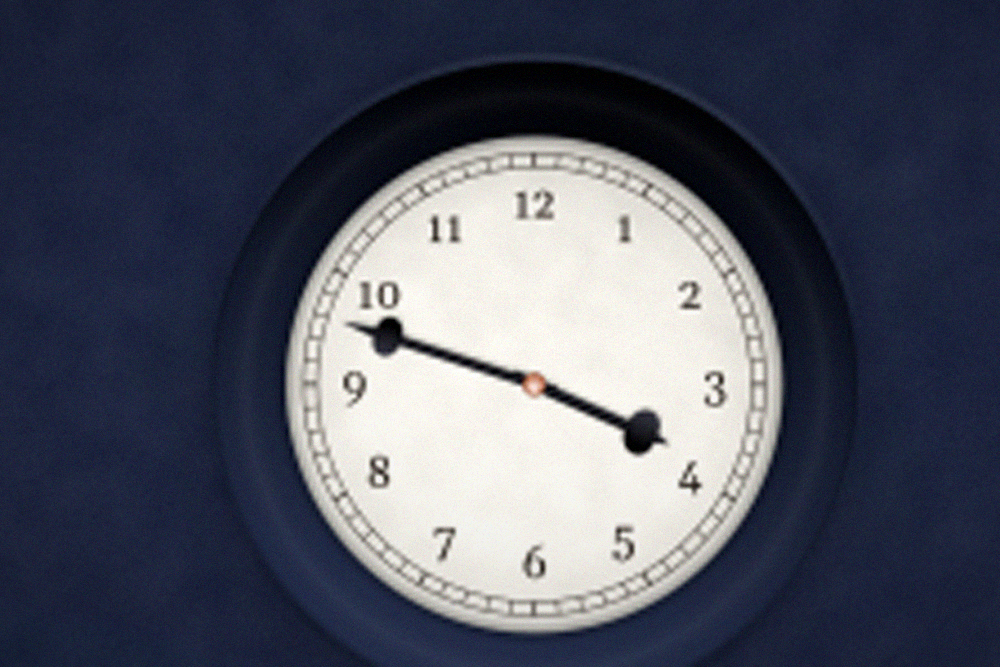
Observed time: 3:48
